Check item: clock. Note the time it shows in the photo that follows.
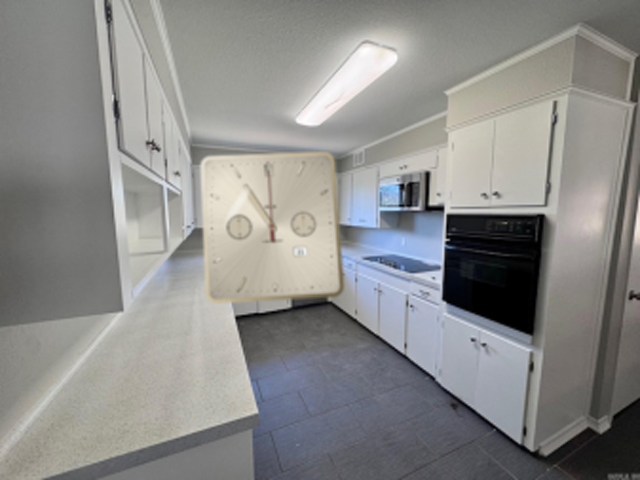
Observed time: 10:55
